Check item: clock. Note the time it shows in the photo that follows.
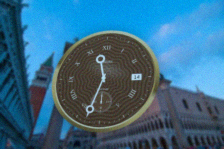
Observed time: 11:33
